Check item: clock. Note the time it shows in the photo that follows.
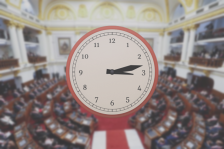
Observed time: 3:13
